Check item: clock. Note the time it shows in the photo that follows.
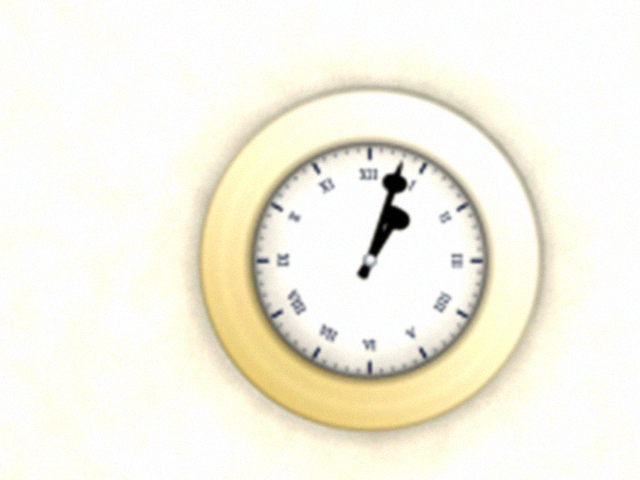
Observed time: 1:03
